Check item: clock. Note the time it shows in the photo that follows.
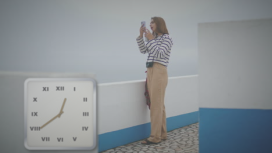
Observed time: 12:39
